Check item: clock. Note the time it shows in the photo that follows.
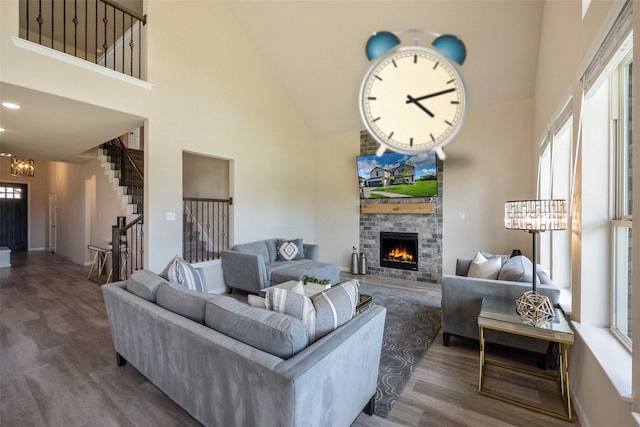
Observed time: 4:12
